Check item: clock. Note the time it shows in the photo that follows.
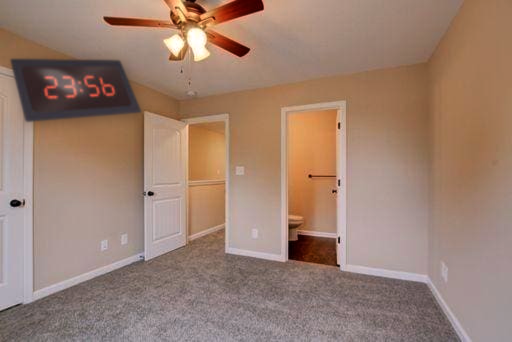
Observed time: 23:56
